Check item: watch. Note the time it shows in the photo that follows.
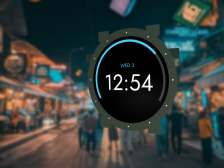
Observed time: 12:54
